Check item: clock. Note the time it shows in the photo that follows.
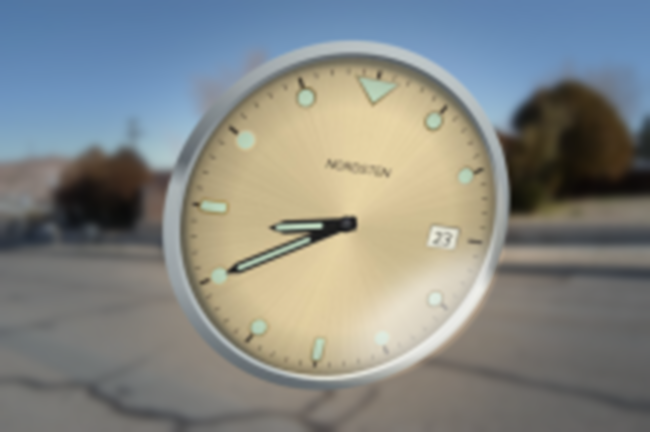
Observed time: 8:40
